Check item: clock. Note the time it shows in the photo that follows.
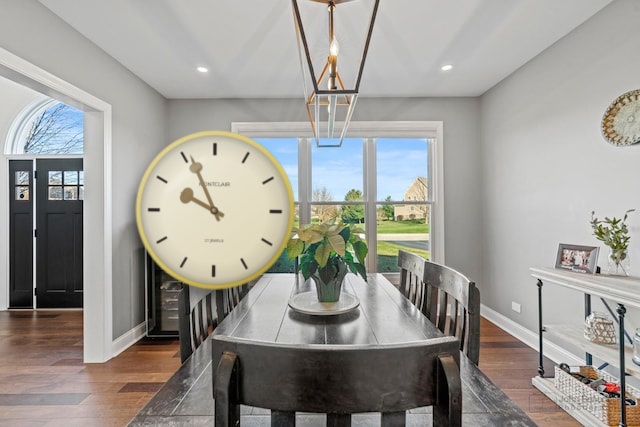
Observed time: 9:56
